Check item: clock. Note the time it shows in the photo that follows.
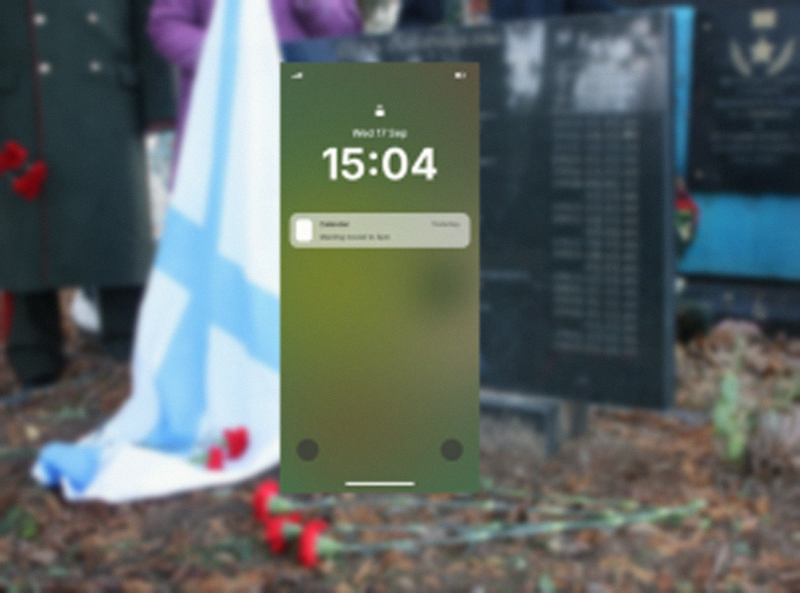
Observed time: 15:04
